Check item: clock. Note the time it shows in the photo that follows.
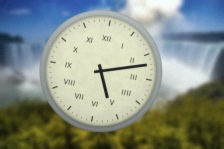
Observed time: 5:12
